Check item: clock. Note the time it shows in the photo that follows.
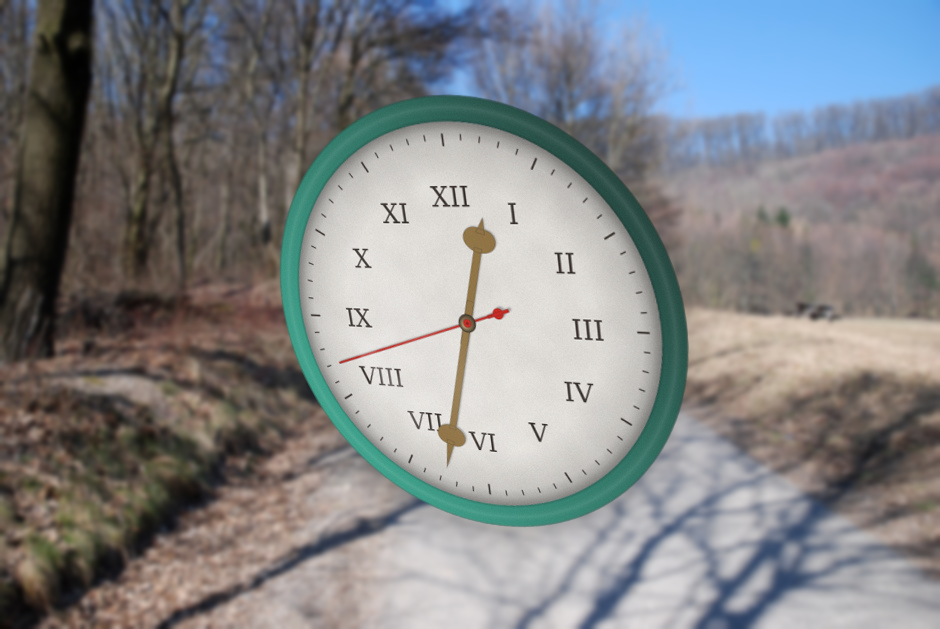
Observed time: 12:32:42
